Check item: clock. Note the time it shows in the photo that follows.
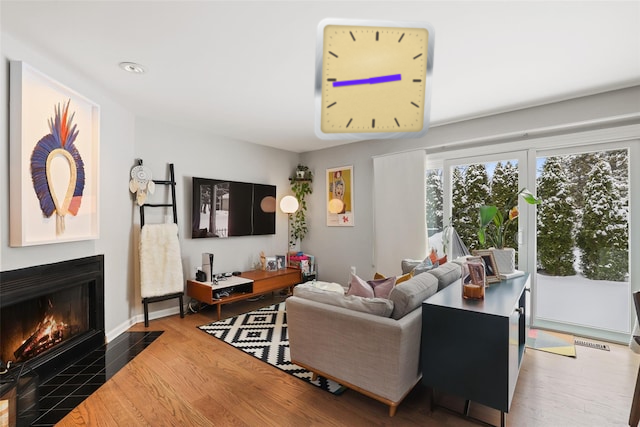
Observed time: 2:44
